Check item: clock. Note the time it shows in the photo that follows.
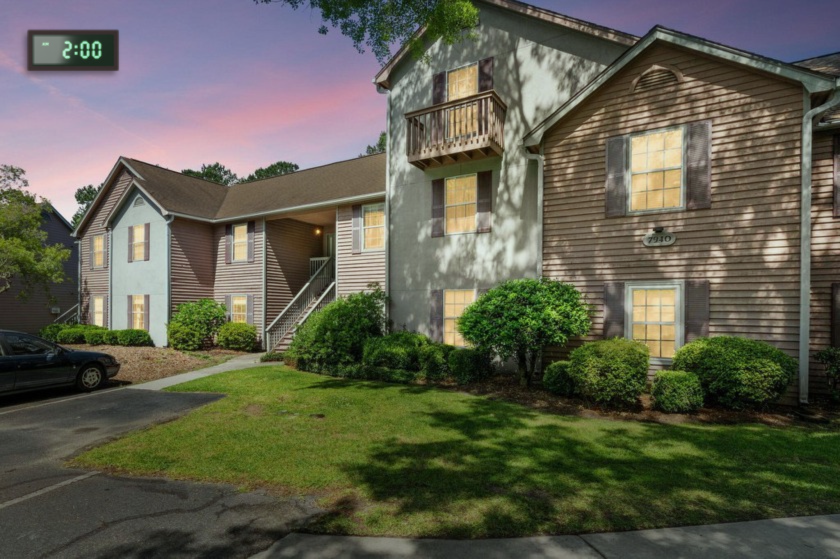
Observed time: 2:00
